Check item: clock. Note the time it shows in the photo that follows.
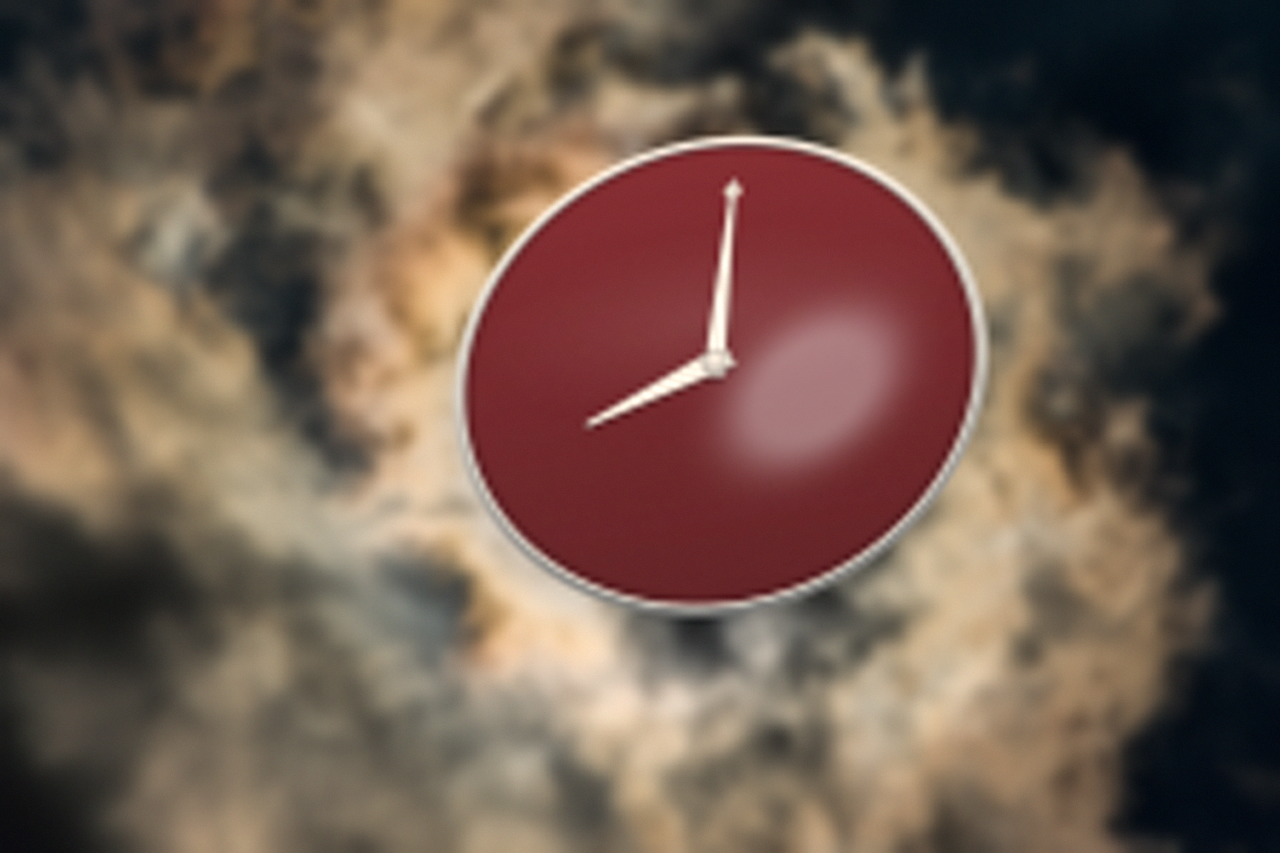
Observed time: 8:00
